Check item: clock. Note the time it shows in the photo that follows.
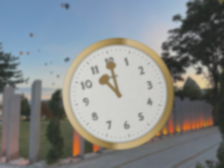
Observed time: 11:00
